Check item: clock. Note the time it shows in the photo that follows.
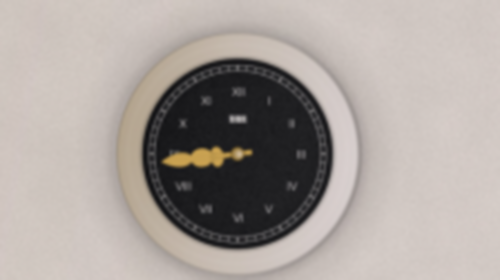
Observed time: 8:44
